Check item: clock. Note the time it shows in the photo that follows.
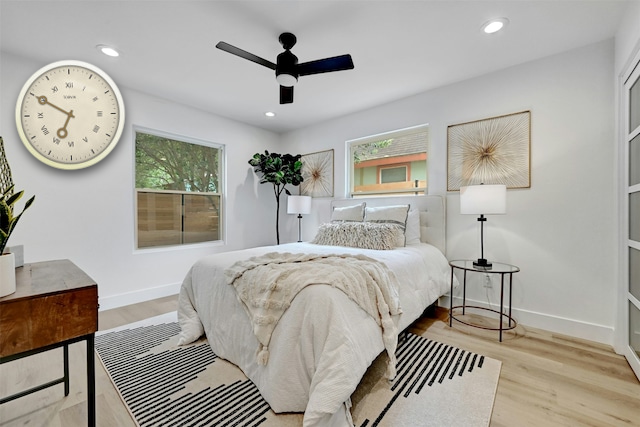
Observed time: 6:50
